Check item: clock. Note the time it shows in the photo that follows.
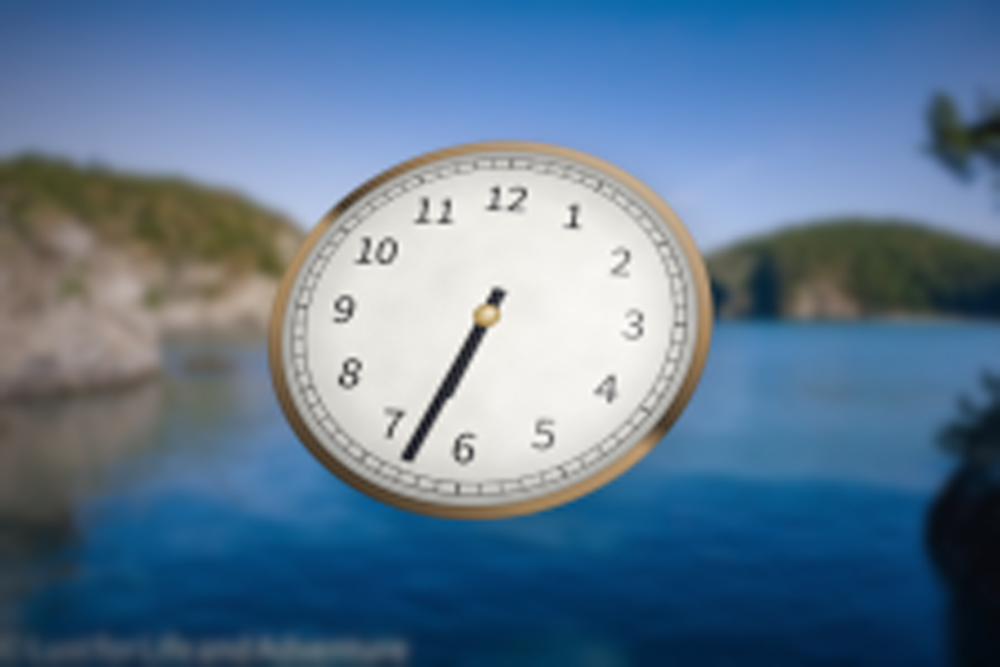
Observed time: 6:33
